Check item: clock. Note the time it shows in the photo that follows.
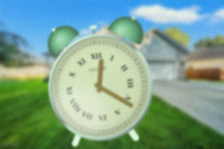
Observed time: 12:21
